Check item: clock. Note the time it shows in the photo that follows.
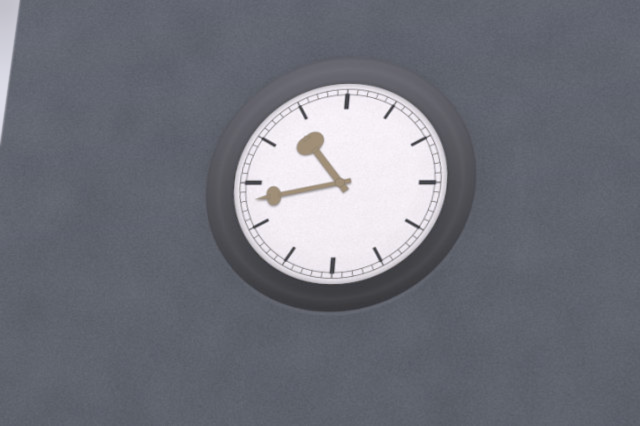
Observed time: 10:43
